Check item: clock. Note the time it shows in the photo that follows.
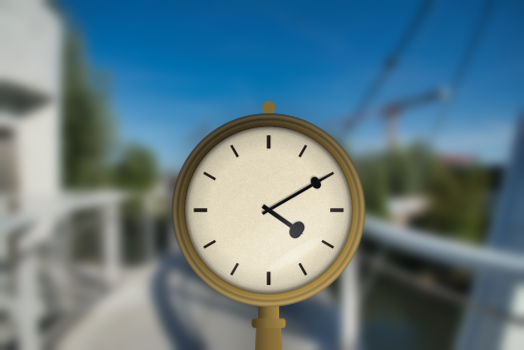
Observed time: 4:10
